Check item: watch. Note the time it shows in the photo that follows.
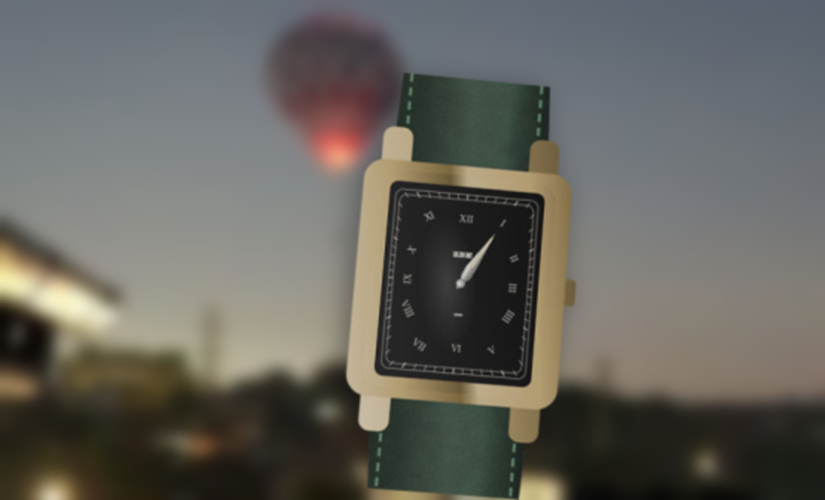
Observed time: 1:05
